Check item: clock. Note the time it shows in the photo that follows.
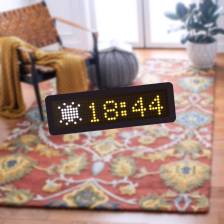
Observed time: 18:44
